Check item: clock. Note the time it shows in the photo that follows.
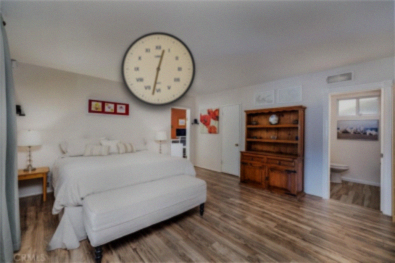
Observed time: 12:32
